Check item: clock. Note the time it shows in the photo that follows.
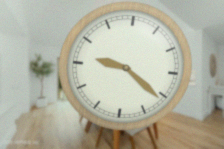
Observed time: 9:21
